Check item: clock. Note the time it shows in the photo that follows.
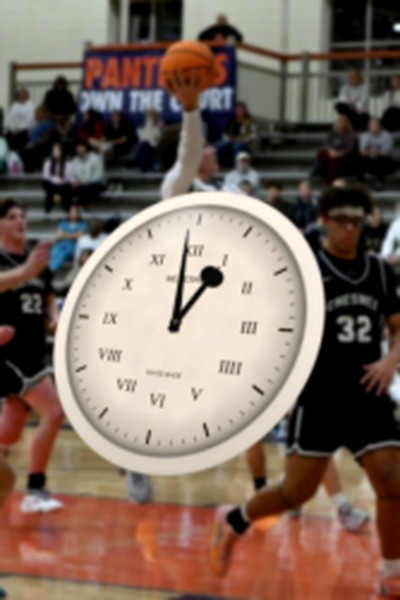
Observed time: 12:59
